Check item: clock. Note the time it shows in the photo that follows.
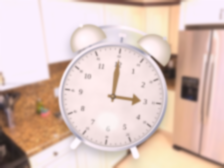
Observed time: 3:00
